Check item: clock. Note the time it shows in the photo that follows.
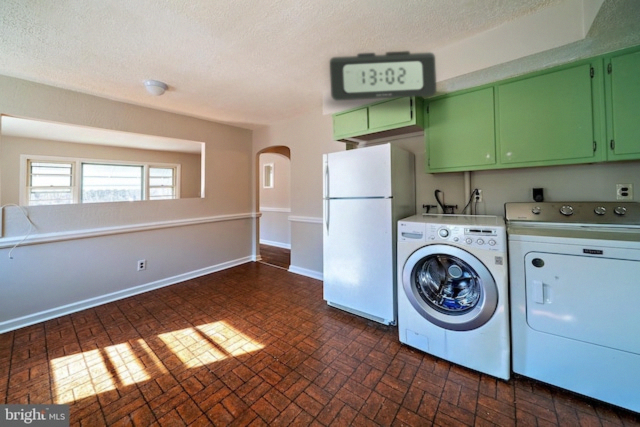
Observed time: 13:02
